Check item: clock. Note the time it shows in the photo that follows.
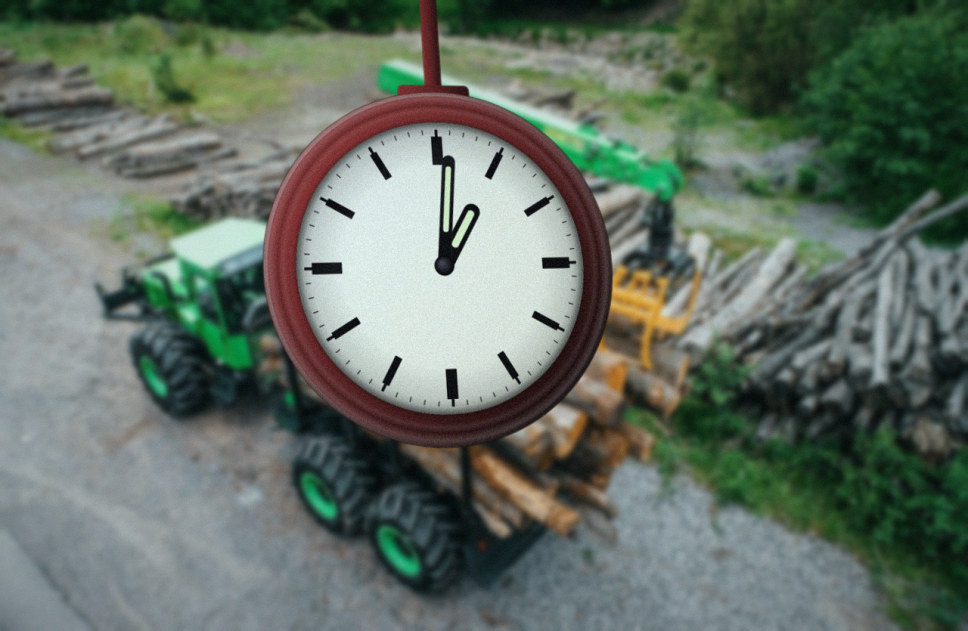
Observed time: 1:01
